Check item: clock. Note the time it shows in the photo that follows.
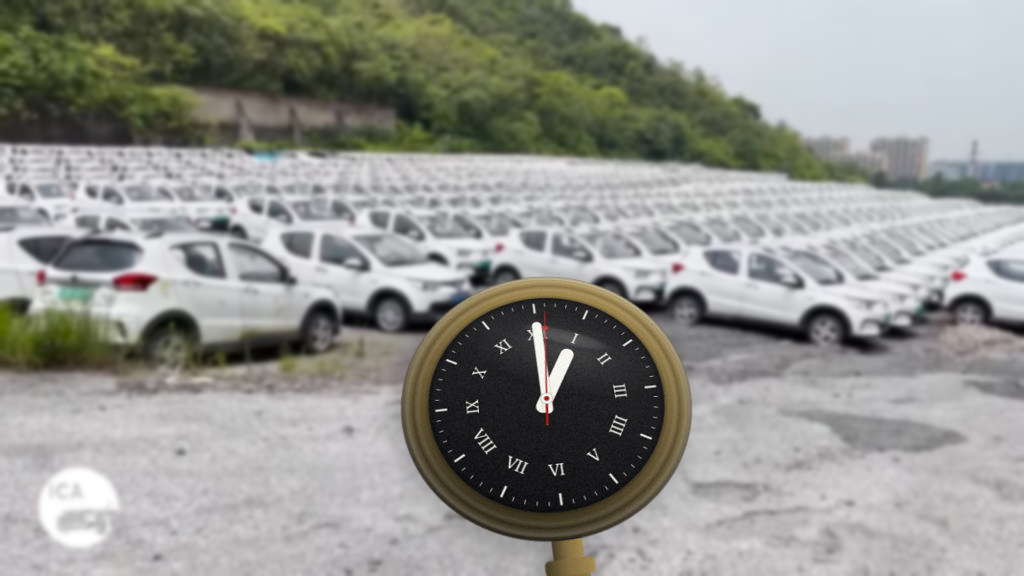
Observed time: 1:00:01
